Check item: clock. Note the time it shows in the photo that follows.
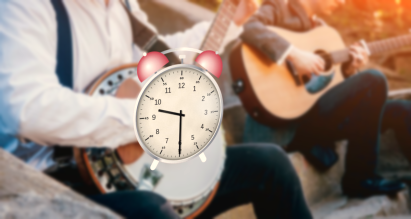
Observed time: 9:30
